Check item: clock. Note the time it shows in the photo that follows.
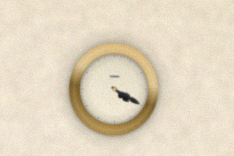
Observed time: 4:20
